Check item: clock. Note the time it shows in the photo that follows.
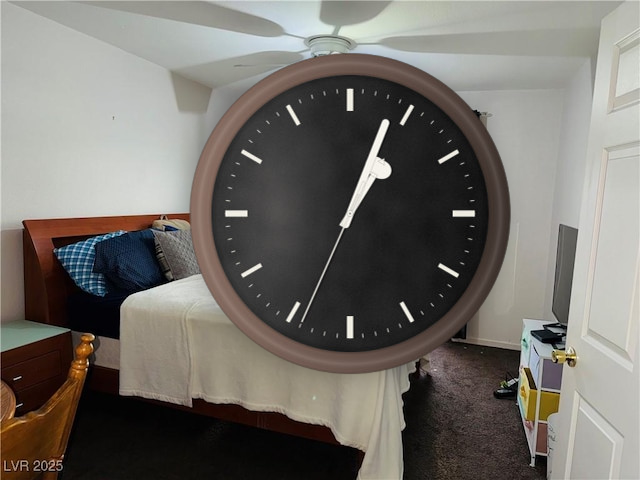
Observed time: 1:03:34
